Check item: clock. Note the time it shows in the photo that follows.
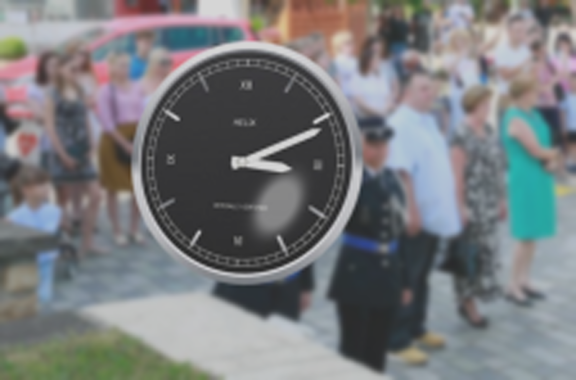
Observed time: 3:11
